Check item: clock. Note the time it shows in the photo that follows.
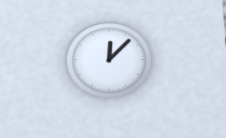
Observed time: 12:07
